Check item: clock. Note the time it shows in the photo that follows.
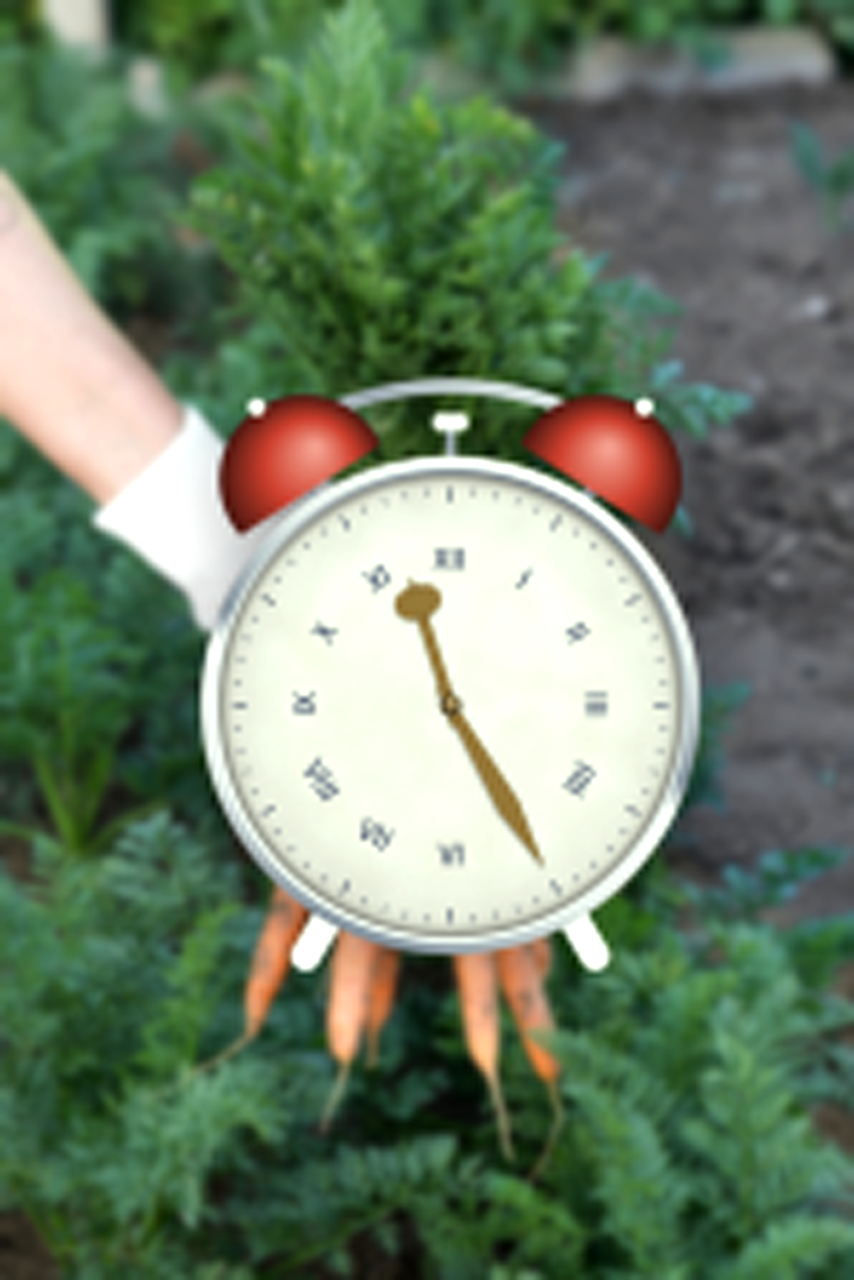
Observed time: 11:25
